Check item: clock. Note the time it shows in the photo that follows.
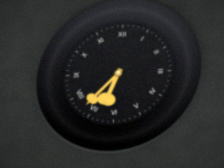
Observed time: 6:37
